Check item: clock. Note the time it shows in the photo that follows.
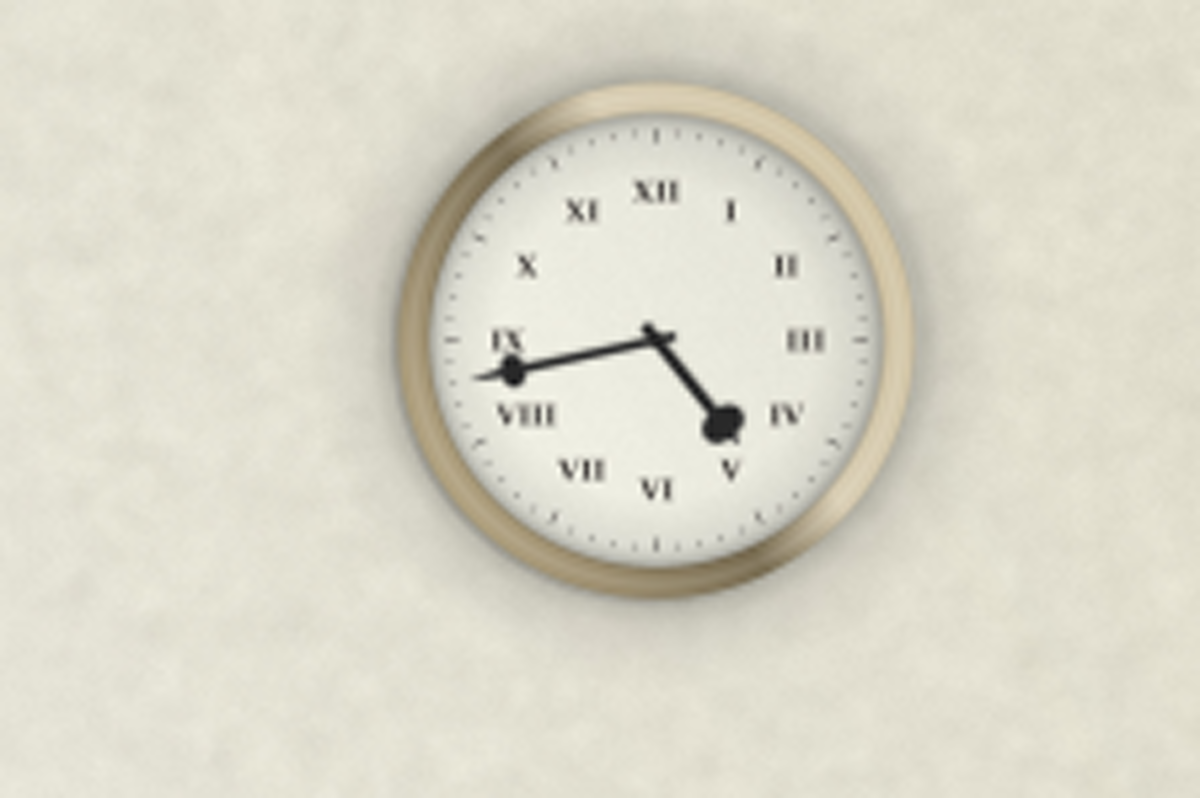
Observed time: 4:43
